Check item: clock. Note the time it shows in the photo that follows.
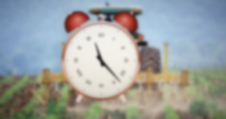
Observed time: 11:23
